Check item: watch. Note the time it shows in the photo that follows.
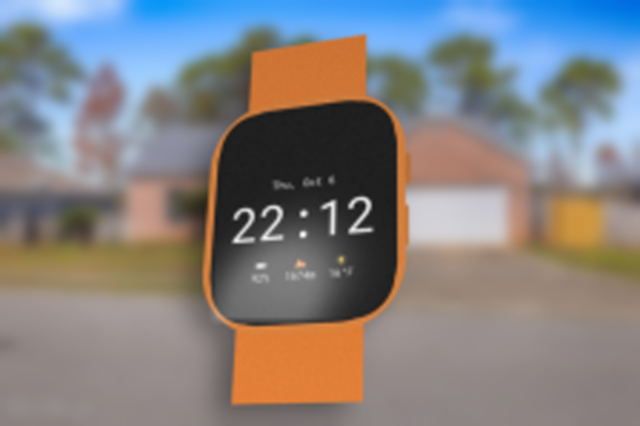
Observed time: 22:12
